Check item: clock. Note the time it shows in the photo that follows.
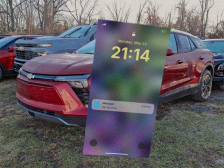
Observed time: 21:14
